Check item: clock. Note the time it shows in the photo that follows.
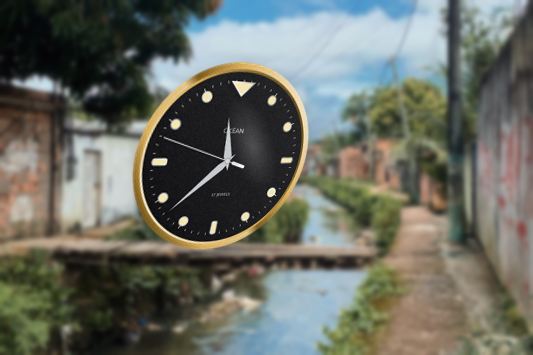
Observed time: 11:37:48
